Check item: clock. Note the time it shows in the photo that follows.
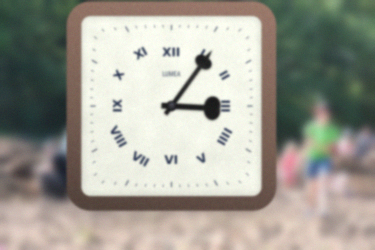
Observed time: 3:06
